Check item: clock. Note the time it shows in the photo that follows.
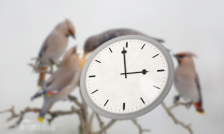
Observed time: 2:59
